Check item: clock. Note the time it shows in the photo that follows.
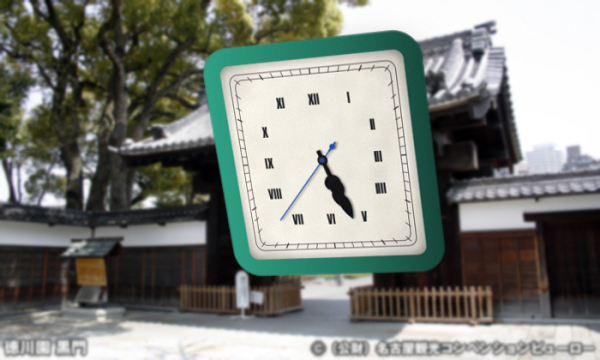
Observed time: 5:26:37
